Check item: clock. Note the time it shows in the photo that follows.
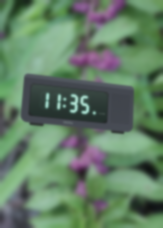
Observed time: 11:35
